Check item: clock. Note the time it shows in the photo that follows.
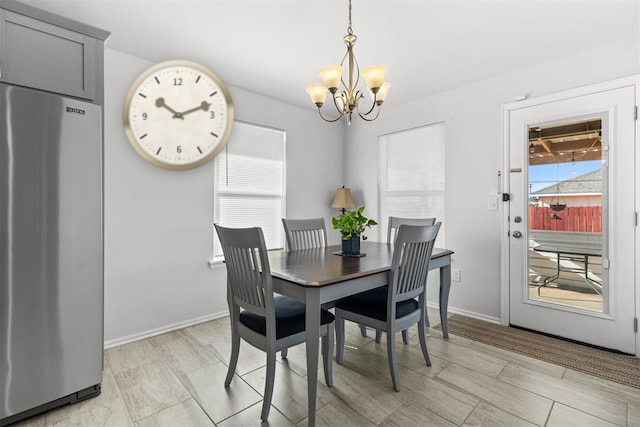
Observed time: 10:12
